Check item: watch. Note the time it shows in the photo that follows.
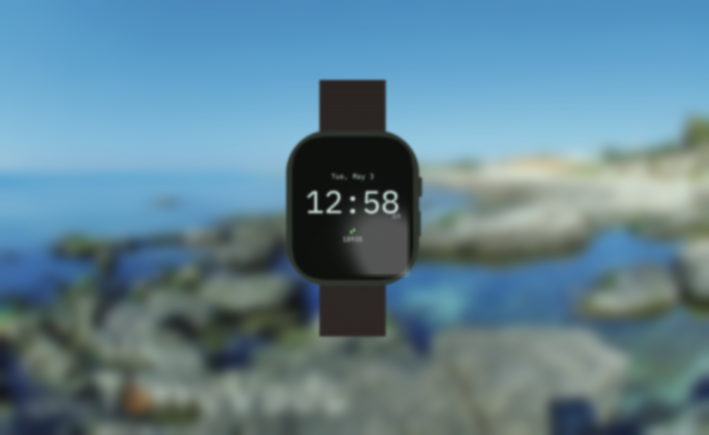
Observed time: 12:58
